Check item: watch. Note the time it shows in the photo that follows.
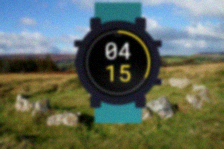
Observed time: 4:15
